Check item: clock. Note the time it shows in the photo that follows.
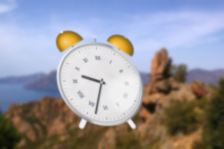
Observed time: 9:33
